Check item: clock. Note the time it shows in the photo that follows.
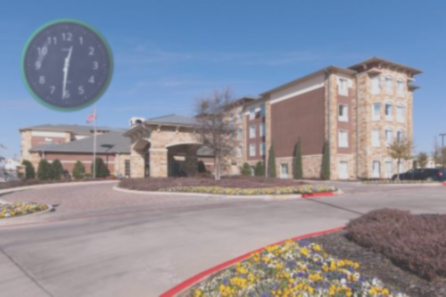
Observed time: 12:31
